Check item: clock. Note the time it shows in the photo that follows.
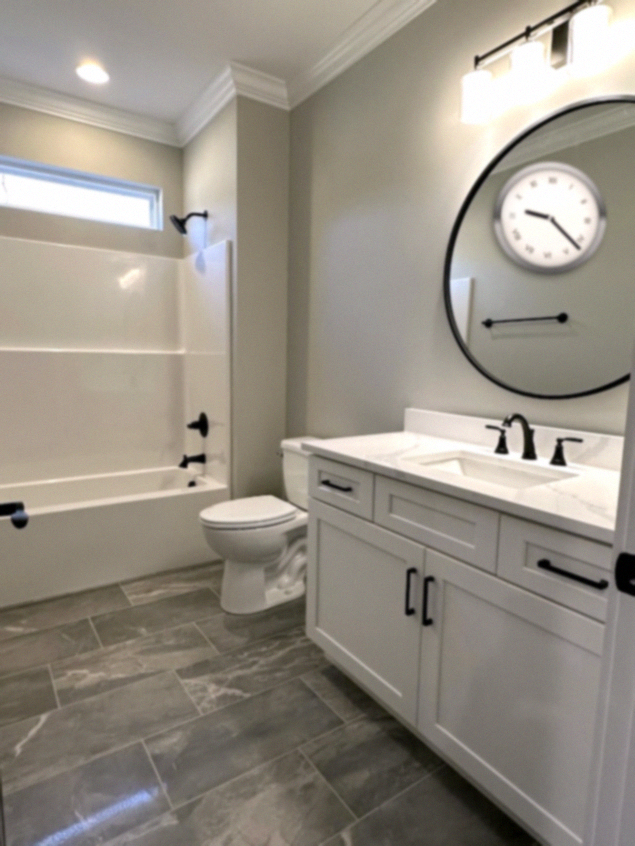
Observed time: 9:22
